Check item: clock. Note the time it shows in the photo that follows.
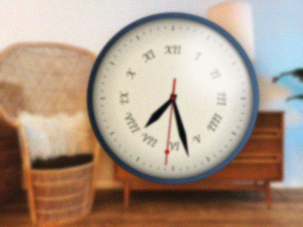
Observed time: 7:27:31
